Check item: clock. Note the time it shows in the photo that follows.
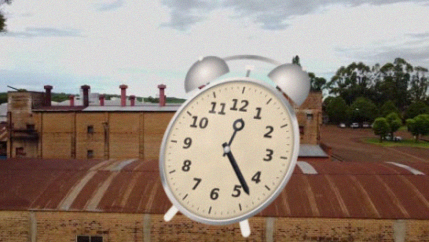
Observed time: 12:23
